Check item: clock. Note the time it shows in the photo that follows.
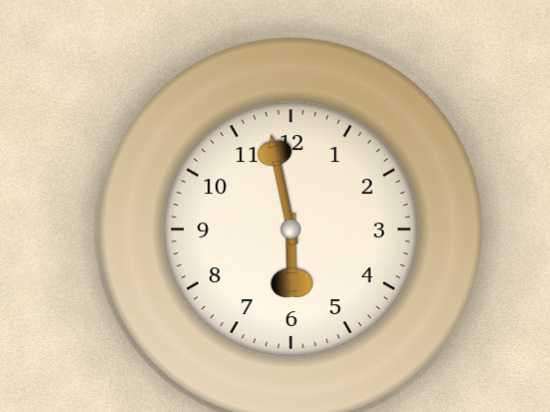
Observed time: 5:58
